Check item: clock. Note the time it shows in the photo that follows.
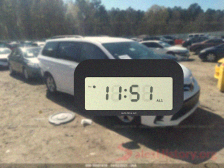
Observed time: 11:51
